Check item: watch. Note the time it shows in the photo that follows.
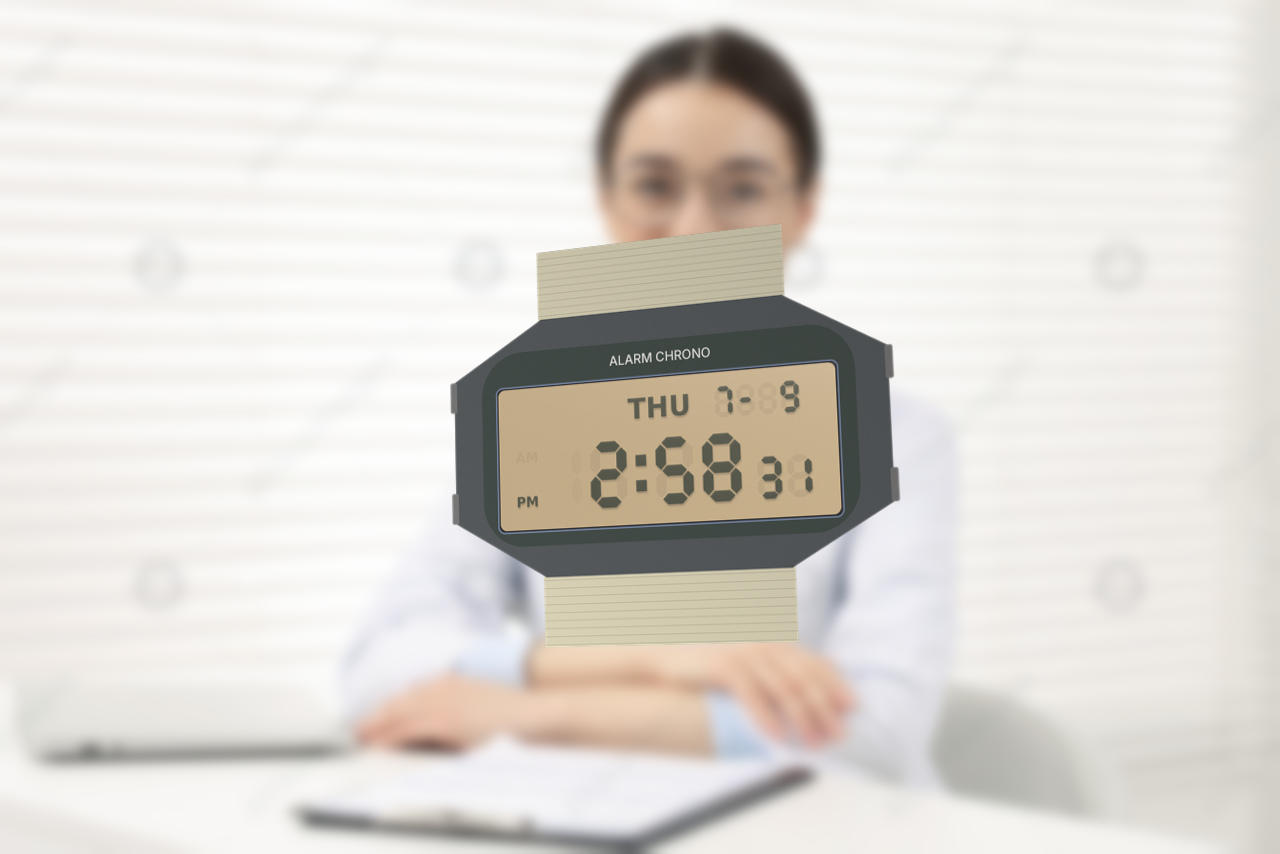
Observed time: 2:58:31
